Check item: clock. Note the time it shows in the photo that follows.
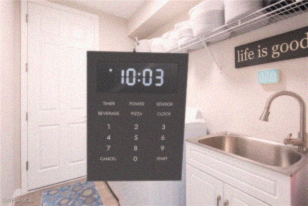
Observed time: 10:03
